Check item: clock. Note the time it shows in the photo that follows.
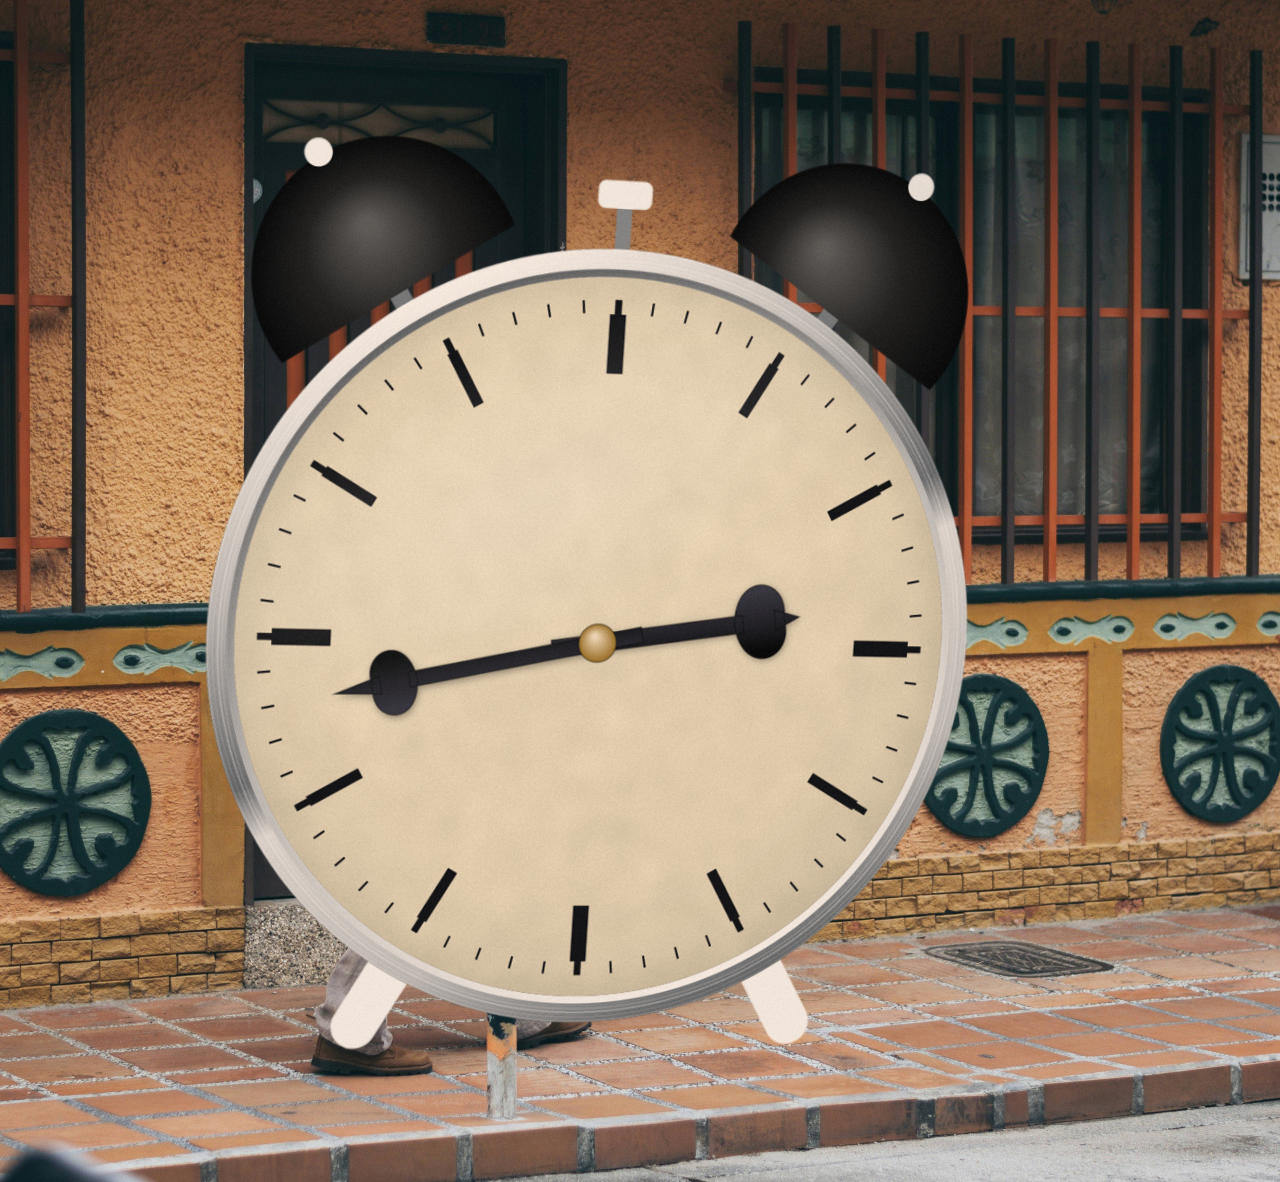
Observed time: 2:43
